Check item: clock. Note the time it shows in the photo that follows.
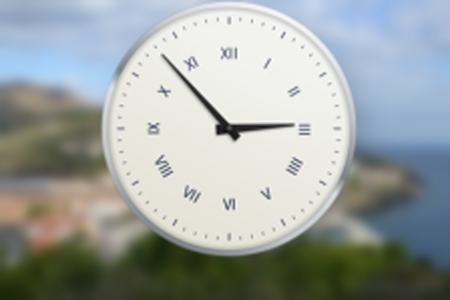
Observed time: 2:53
